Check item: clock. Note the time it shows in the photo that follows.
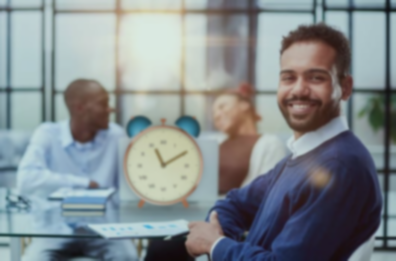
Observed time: 11:10
